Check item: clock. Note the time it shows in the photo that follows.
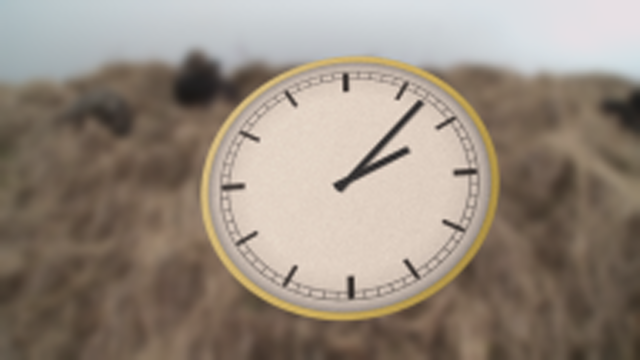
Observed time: 2:07
